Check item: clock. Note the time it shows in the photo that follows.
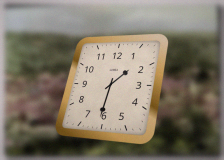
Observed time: 1:31
